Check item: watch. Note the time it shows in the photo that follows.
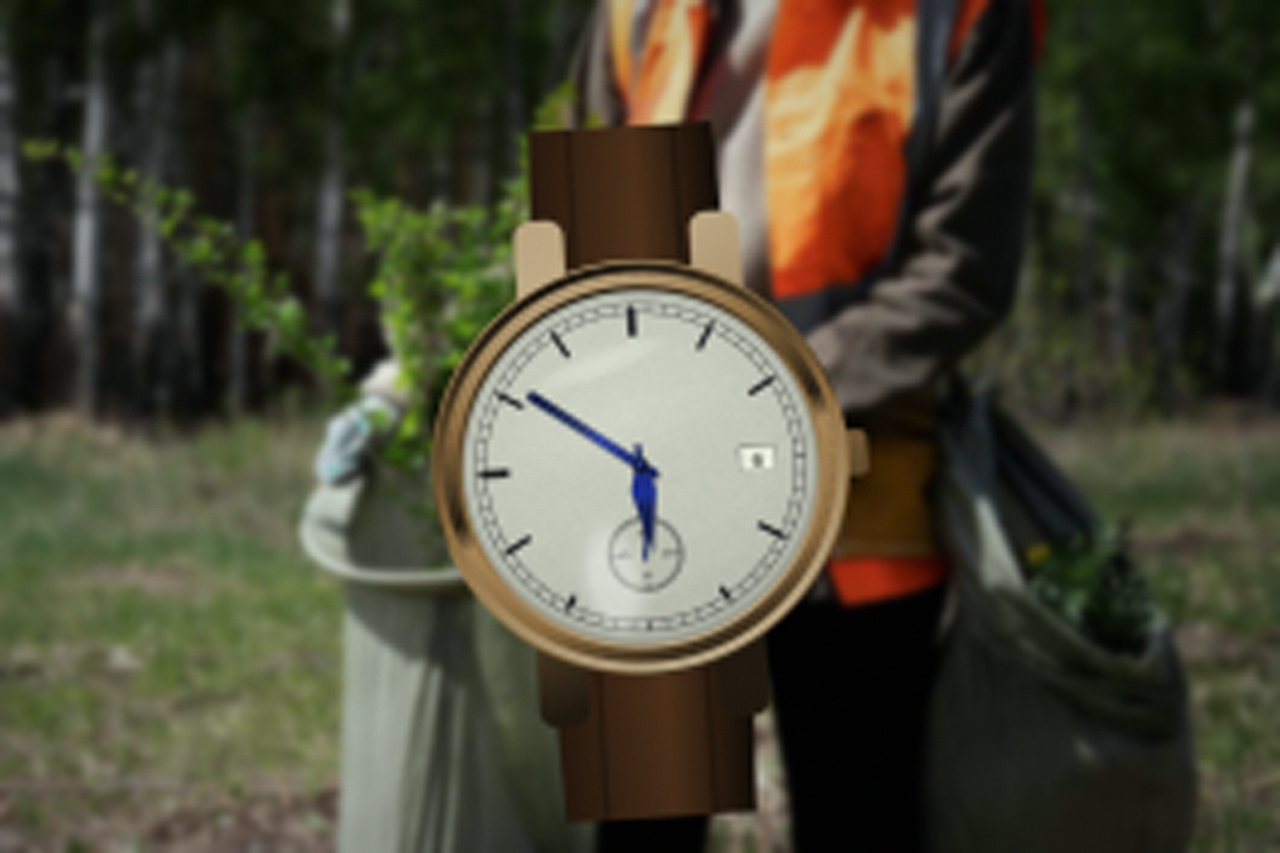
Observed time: 5:51
